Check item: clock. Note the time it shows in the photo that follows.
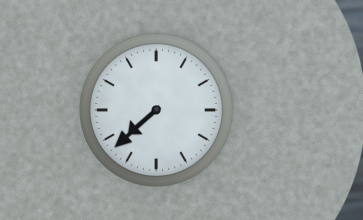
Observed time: 7:38
